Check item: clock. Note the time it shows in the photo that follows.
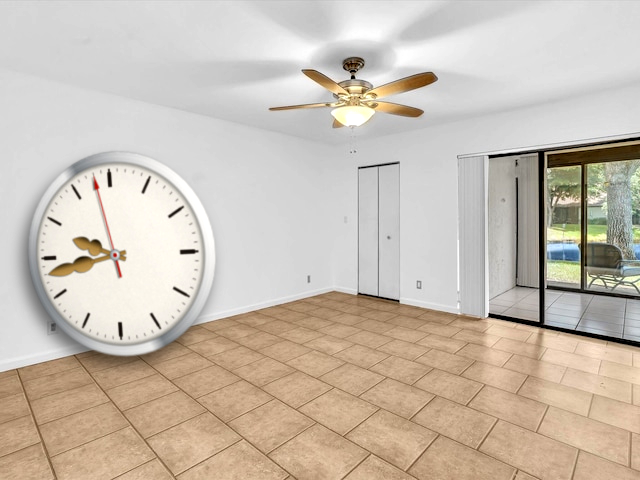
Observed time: 9:42:58
